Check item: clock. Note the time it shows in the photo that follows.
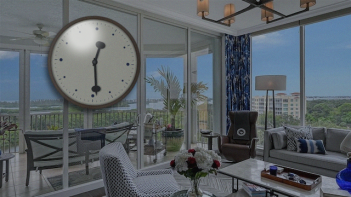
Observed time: 12:29
